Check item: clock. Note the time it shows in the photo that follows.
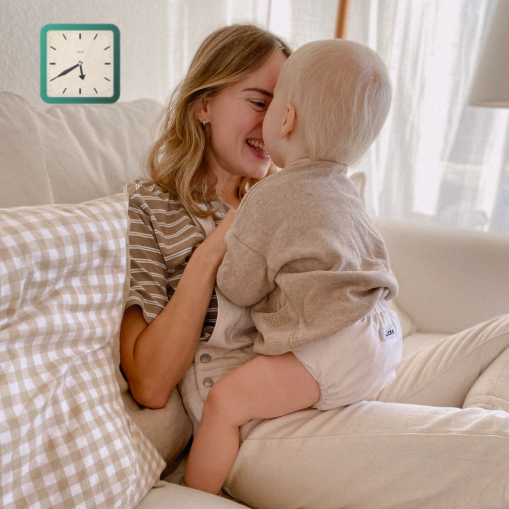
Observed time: 5:40
